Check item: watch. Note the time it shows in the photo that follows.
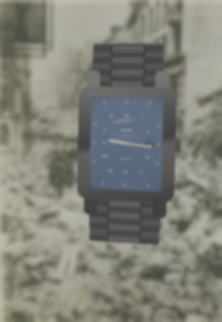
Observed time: 9:16
